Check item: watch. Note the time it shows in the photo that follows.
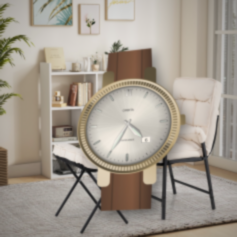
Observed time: 4:35
